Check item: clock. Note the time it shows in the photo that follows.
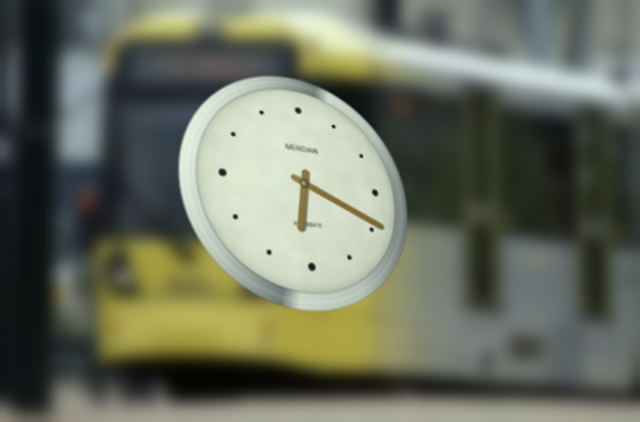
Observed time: 6:19
